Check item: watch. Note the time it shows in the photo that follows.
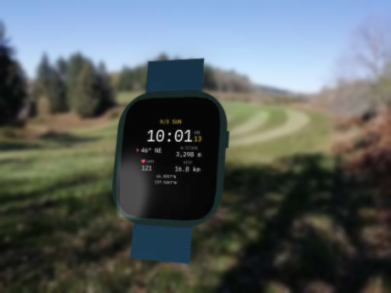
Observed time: 10:01
